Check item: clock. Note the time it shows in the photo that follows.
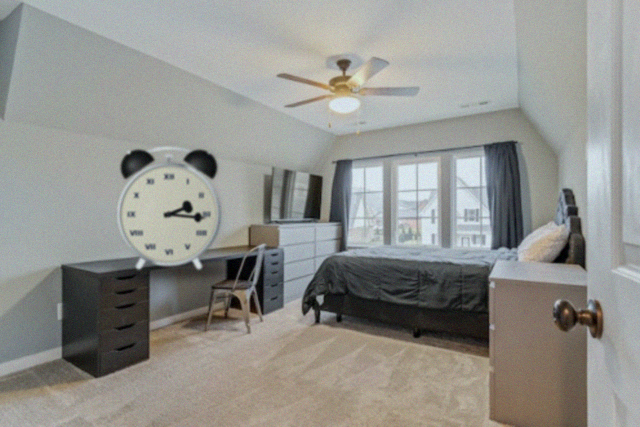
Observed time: 2:16
